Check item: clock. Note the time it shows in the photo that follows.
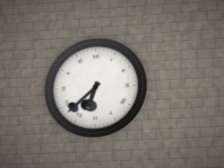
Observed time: 6:38
